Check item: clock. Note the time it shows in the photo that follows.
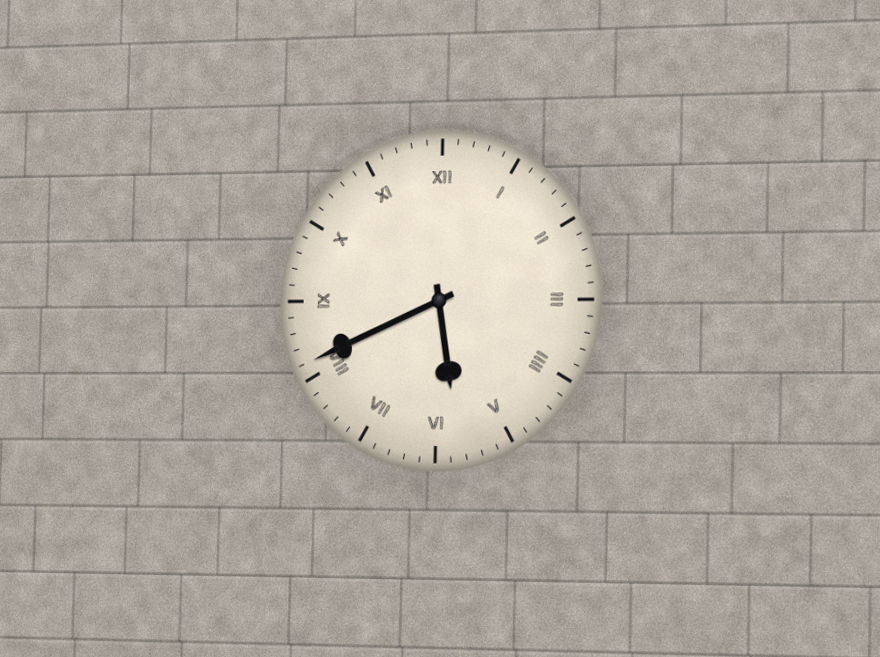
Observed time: 5:41
